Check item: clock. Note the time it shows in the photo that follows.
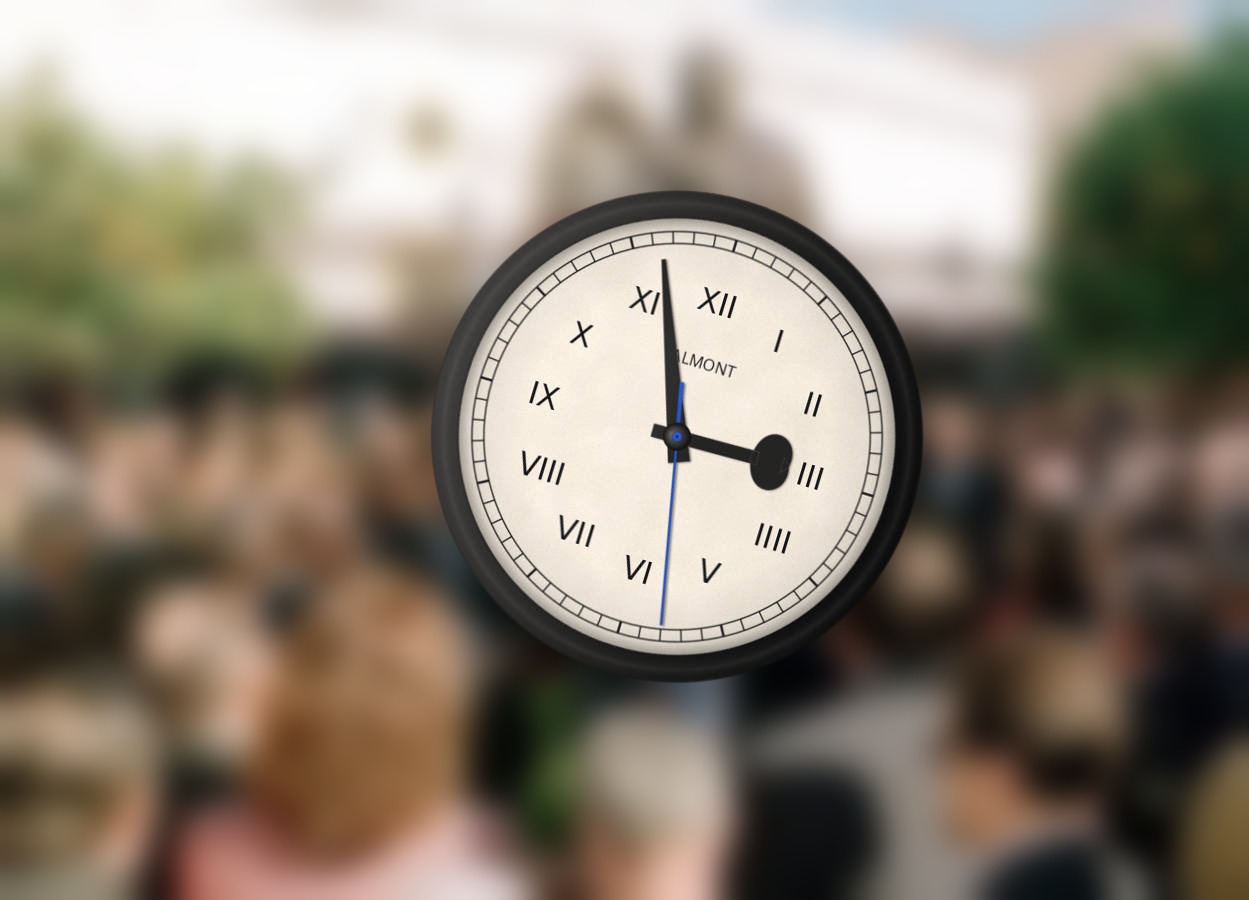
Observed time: 2:56:28
